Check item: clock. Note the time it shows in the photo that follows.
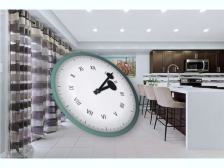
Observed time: 2:07
